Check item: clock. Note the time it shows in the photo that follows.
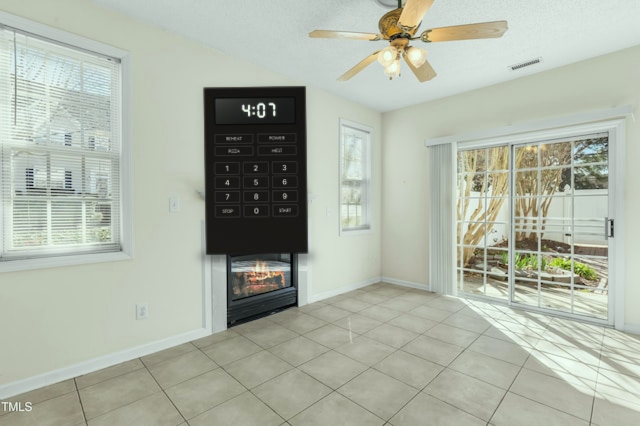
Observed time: 4:07
